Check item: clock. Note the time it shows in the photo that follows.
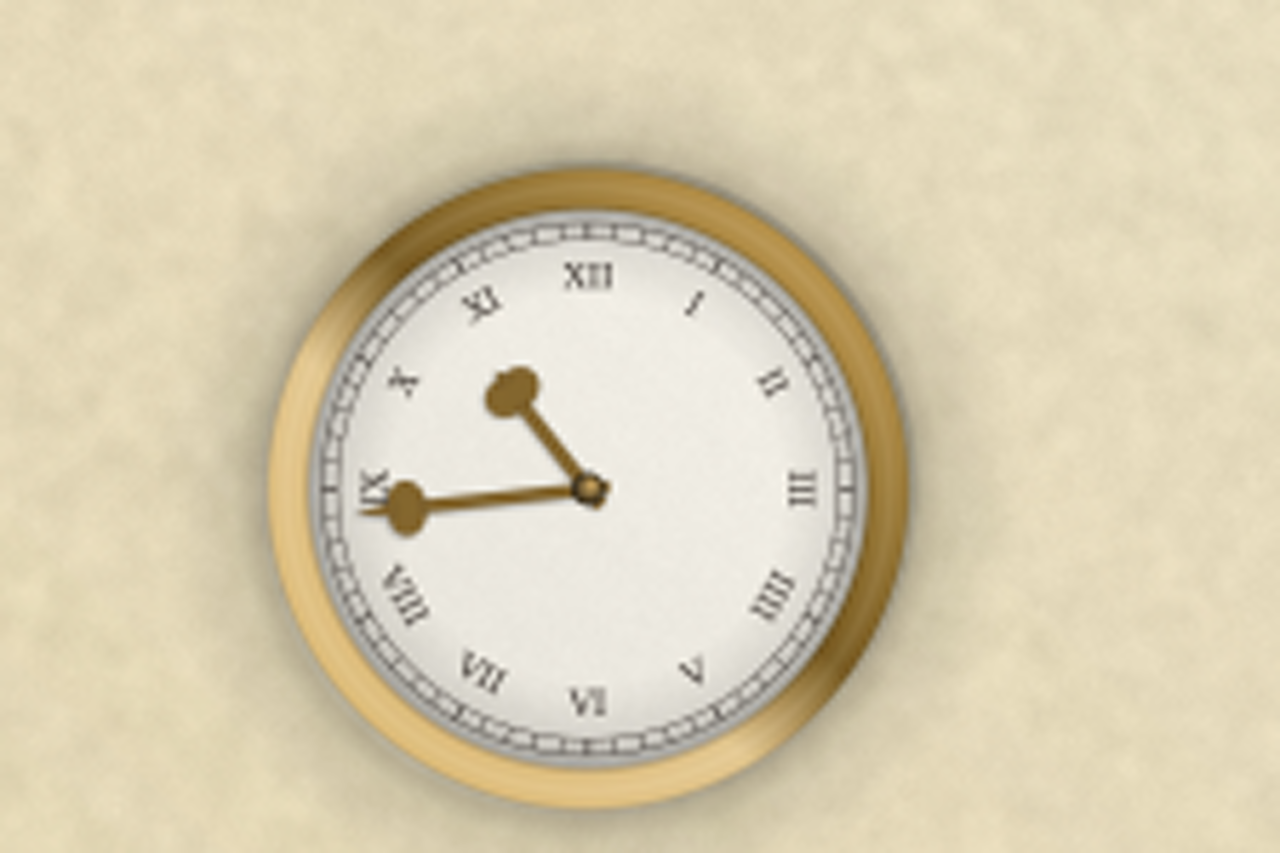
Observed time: 10:44
